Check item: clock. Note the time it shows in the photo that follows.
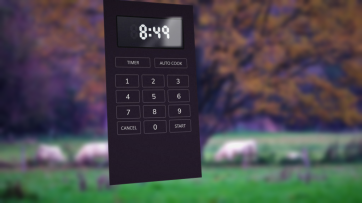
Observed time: 8:49
